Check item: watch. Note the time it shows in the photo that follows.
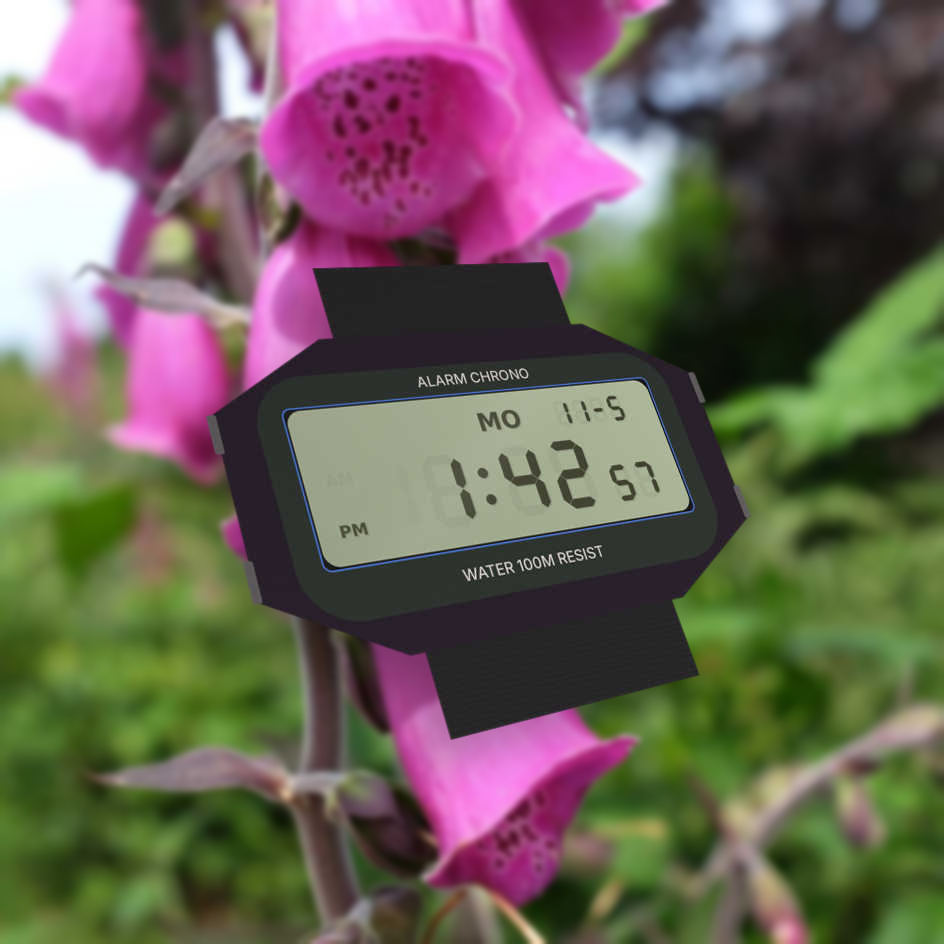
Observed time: 1:42:57
